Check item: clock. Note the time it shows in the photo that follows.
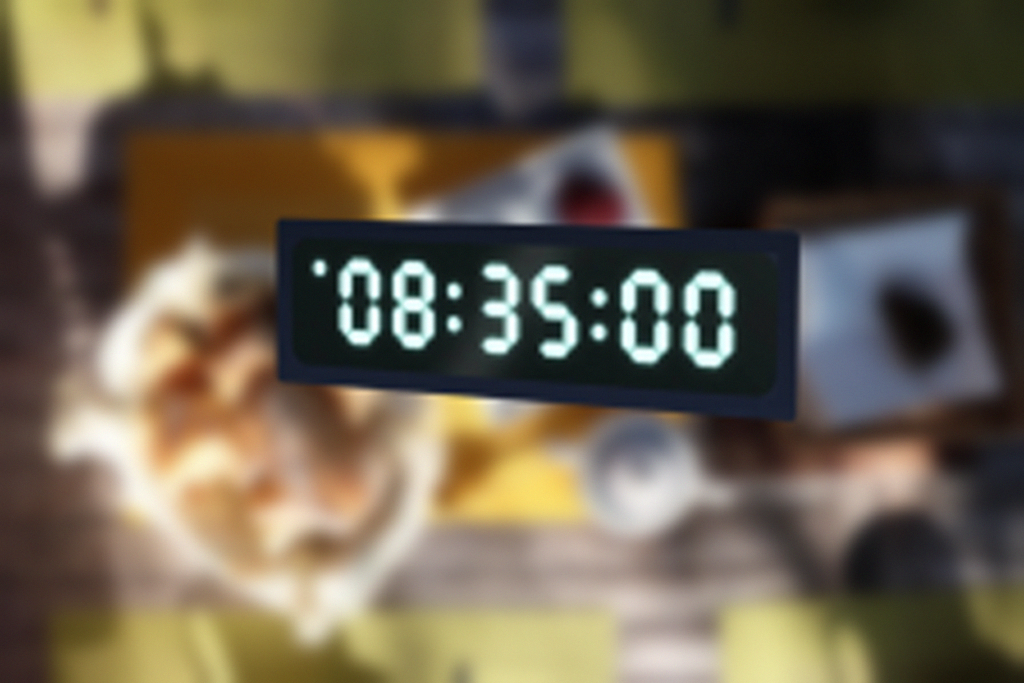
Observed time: 8:35:00
